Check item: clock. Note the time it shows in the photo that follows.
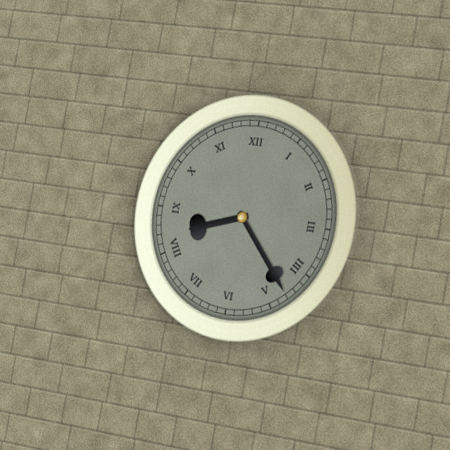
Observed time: 8:23
